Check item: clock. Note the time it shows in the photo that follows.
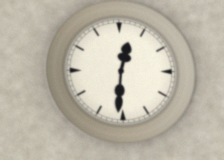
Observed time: 12:31
